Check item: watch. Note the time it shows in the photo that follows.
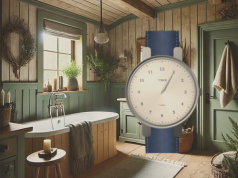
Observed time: 1:05
